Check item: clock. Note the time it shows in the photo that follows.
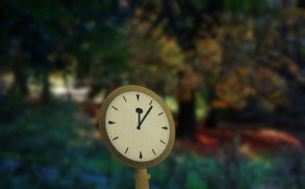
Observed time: 12:06
